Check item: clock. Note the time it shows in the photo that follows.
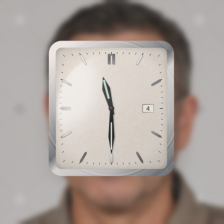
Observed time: 11:30
